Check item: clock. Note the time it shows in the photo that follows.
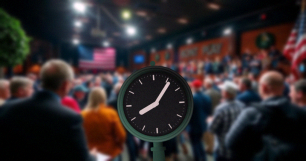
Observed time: 8:06
